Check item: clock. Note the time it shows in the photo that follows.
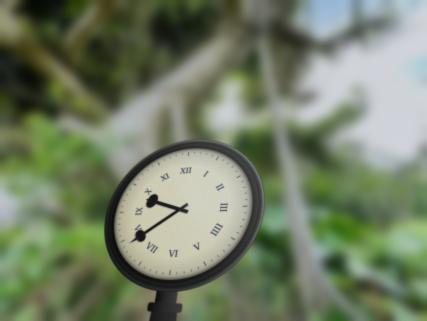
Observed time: 9:39
